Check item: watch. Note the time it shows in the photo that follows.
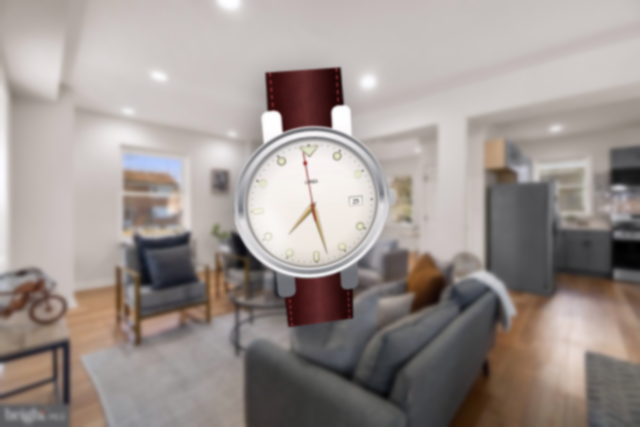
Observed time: 7:27:59
